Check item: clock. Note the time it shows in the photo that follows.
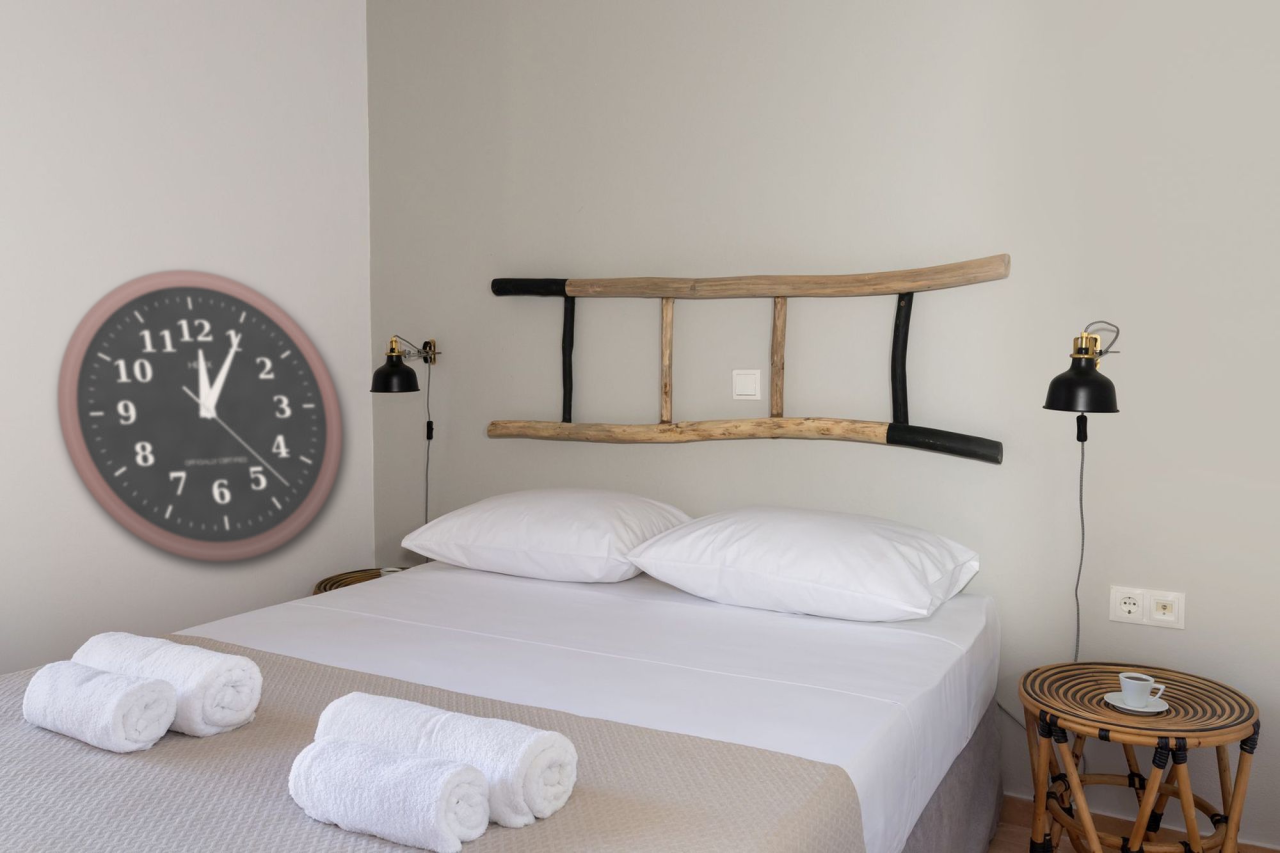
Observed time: 12:05:23
